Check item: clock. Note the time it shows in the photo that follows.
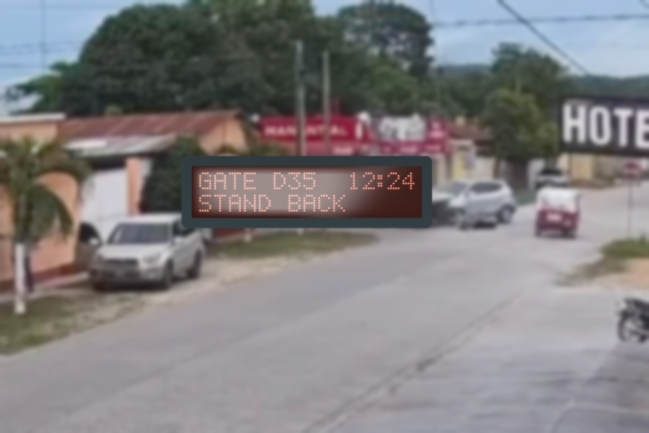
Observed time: 12:24
